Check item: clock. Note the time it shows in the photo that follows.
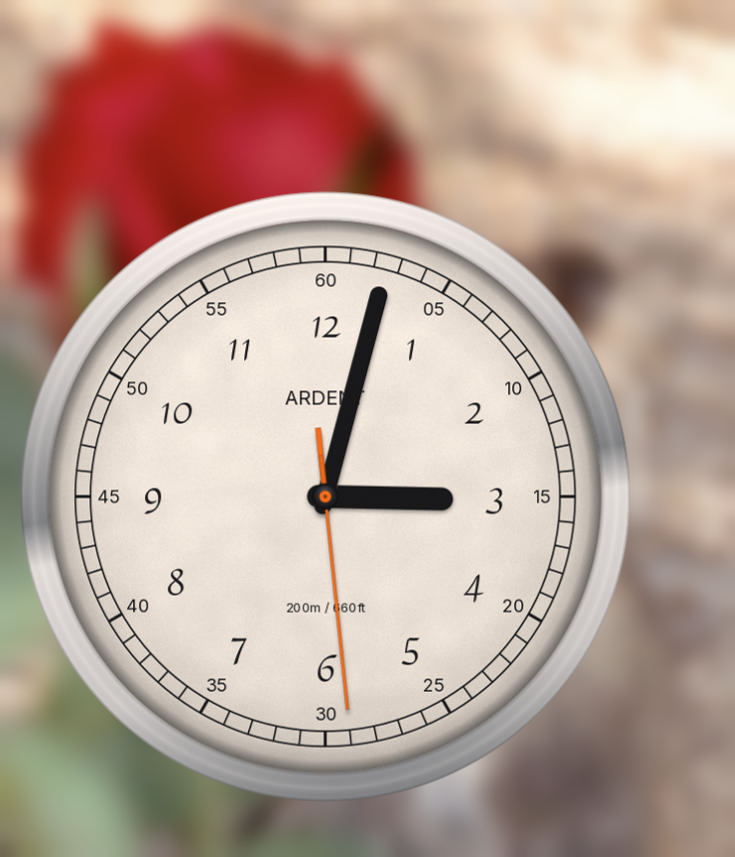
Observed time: 3:02:29
